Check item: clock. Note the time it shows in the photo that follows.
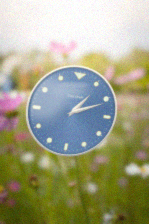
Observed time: 1:11
